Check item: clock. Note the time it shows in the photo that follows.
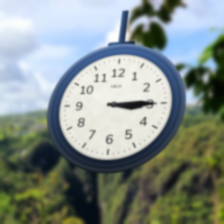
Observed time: 3:15
